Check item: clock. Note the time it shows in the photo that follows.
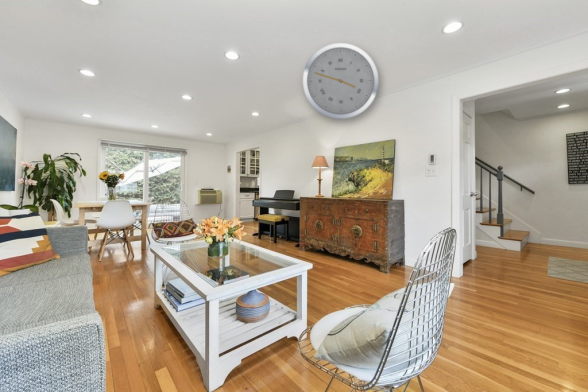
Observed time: 3:48
